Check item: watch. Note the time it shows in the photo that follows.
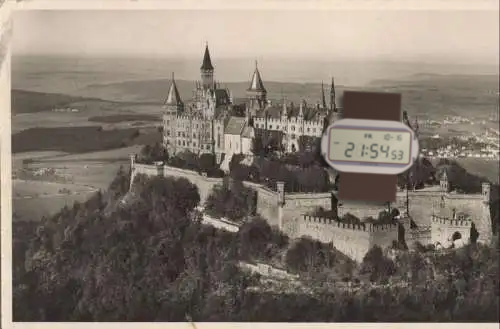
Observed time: 21:54
